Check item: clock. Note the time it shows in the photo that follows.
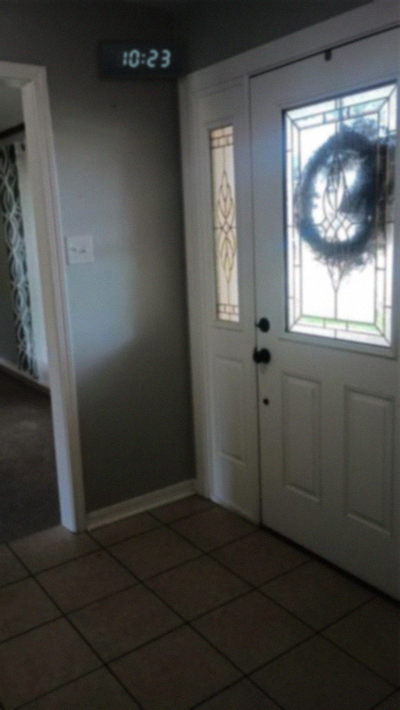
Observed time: 10:23
